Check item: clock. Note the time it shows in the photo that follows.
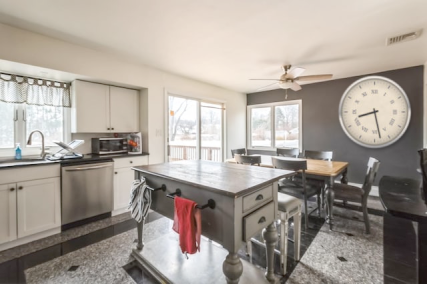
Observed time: 8:28
